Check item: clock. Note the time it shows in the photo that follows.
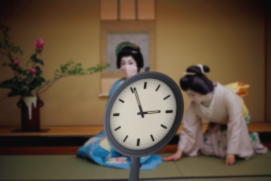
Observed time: 2:56
